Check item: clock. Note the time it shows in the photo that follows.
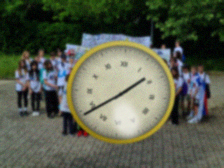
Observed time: 1:39
